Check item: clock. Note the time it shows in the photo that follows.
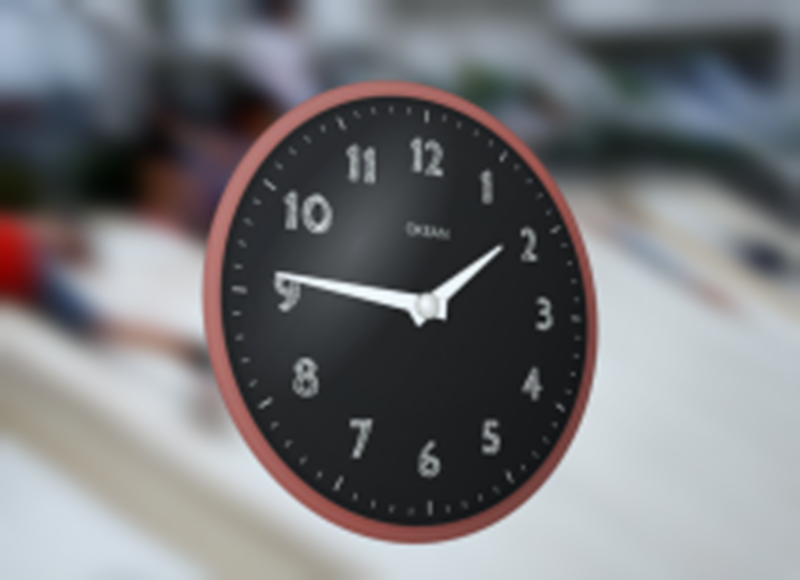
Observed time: 1:46
